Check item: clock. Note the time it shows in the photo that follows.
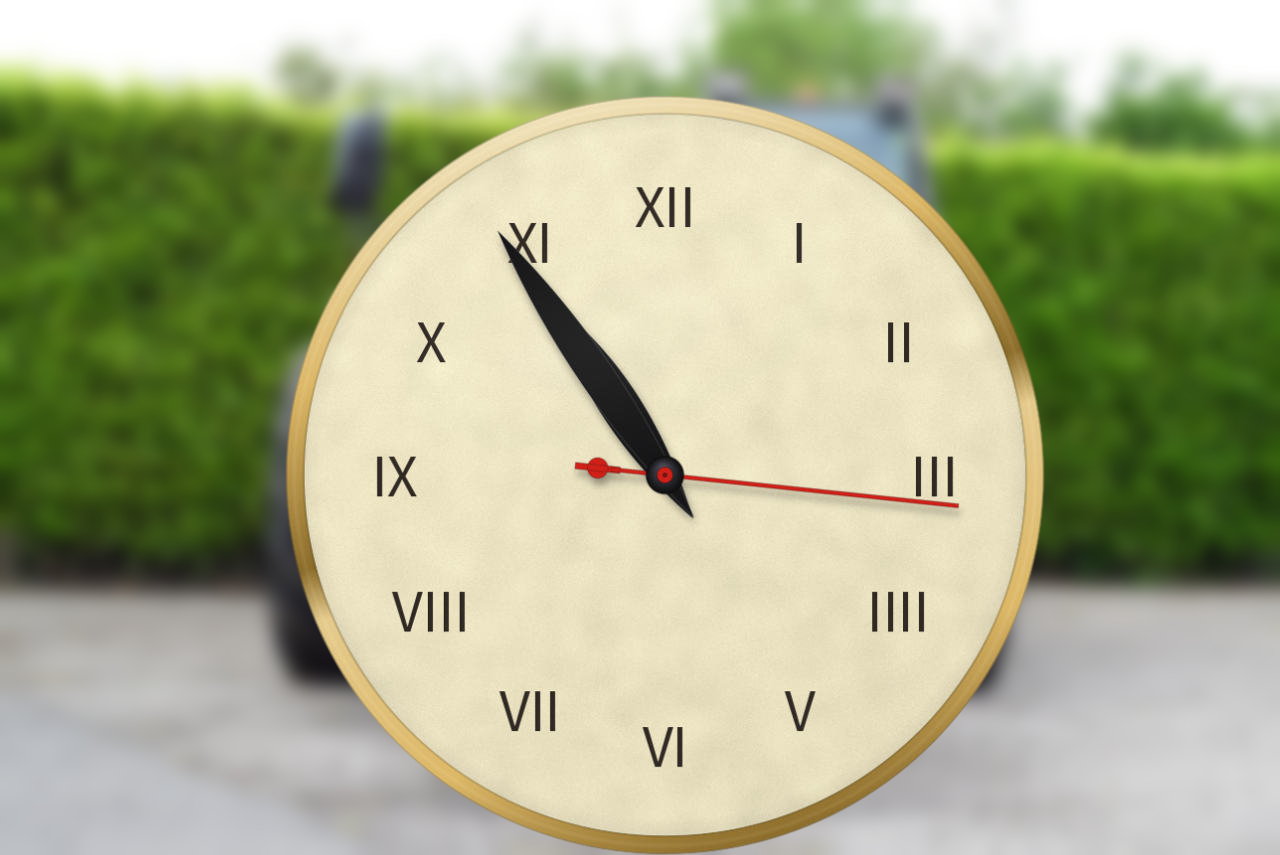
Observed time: 10:54:16
